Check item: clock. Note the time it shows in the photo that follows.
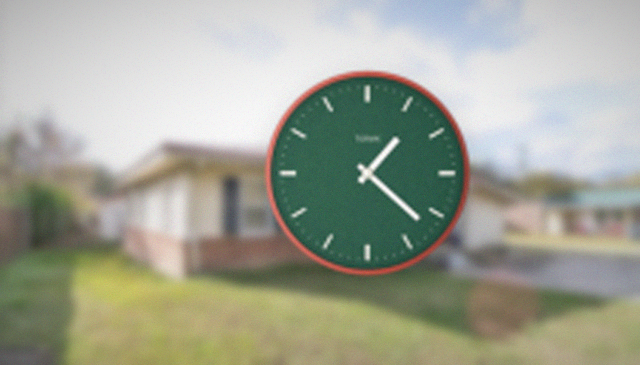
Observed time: 1:22
